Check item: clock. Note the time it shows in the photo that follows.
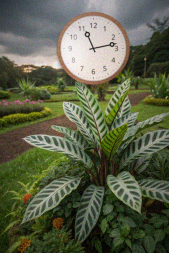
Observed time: 11:13
